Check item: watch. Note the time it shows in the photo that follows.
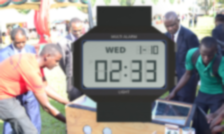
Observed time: 2:33
